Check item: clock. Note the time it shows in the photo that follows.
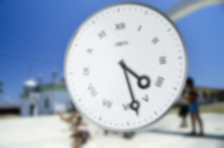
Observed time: 4:28
